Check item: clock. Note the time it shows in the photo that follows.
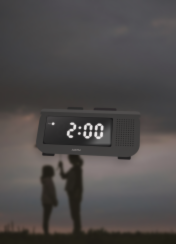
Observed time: 2:00
